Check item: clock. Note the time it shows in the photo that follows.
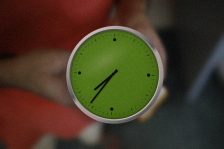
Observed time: 7:36
